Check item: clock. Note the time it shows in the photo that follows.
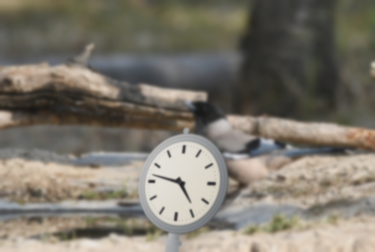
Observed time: 4:47
